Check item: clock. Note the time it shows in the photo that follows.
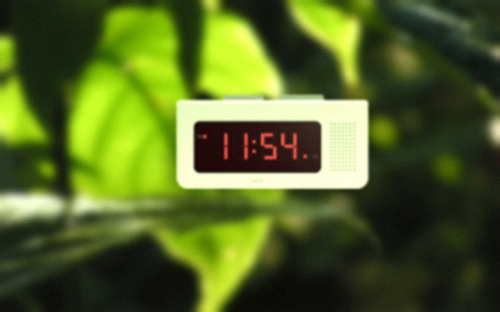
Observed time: 11:54
